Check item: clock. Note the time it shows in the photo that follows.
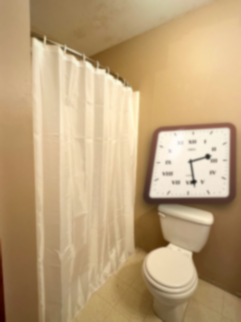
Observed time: 2:28
